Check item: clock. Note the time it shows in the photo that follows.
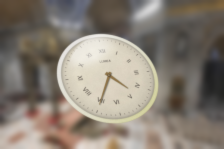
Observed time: 4:35
